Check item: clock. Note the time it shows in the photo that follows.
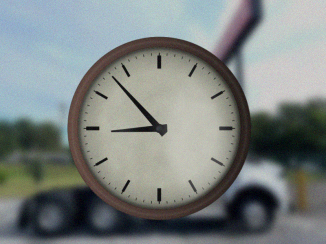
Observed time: 8:53
